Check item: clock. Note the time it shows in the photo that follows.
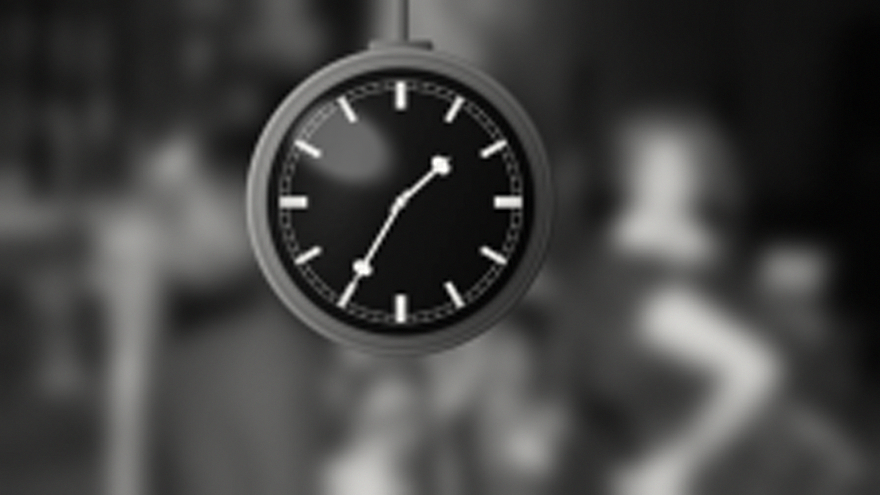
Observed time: 1:35
